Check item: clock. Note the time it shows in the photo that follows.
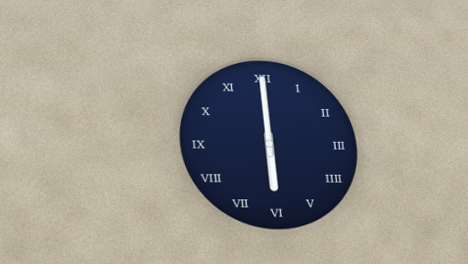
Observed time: 6:00
